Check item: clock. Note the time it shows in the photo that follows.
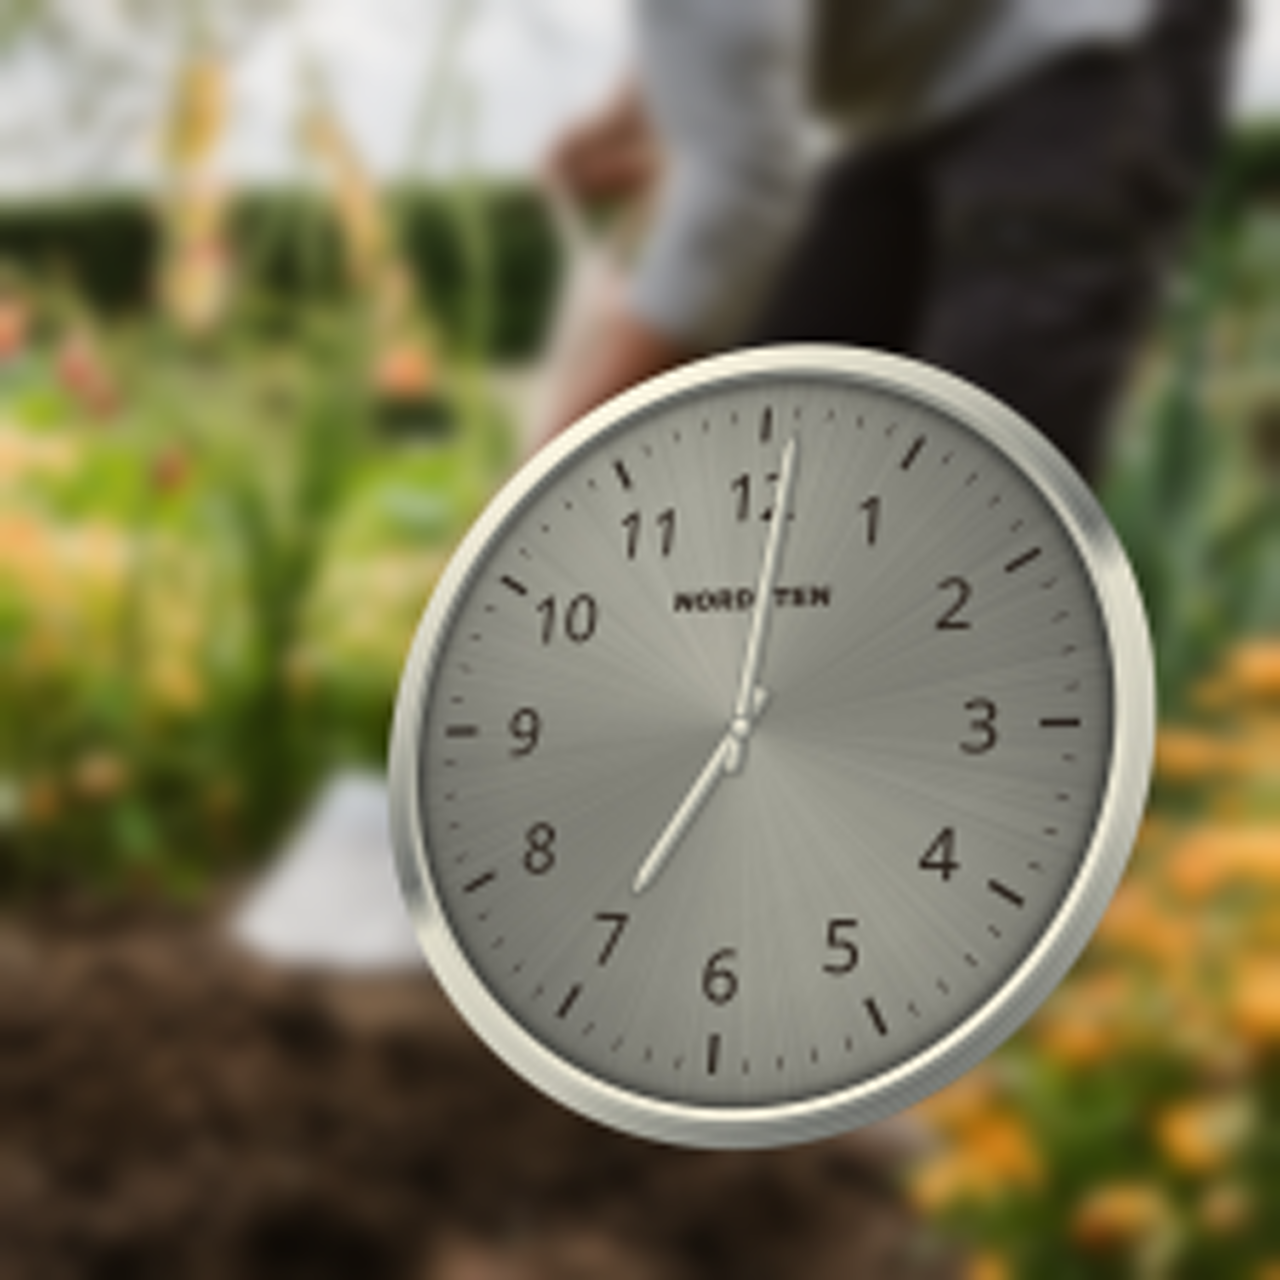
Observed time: 7:01
